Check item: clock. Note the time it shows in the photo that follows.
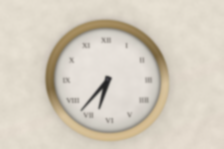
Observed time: 6:37
